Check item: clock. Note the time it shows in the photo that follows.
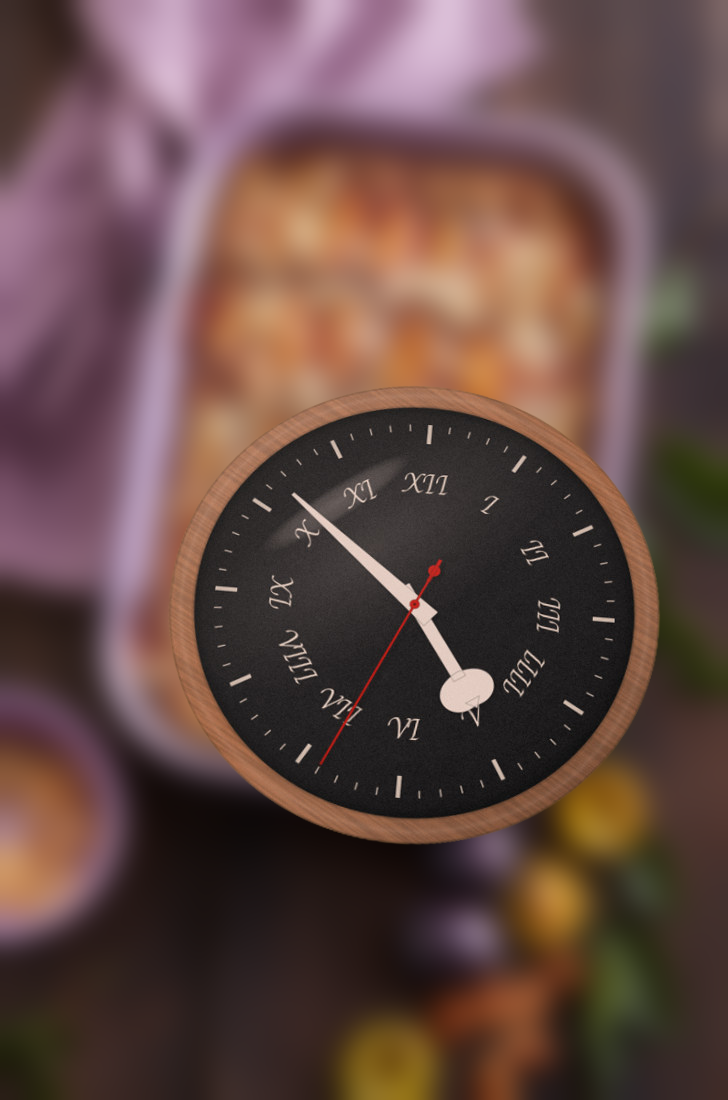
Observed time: 4:51:34
